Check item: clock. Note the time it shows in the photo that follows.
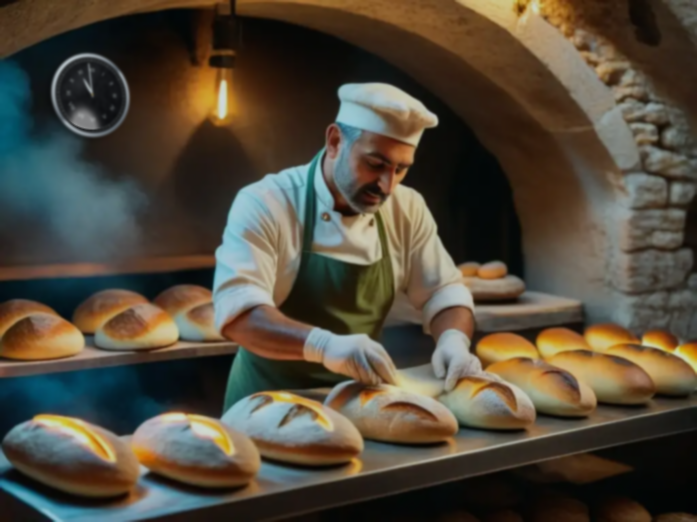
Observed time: 10:59
